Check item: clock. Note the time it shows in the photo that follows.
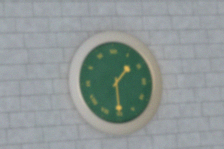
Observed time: 1:30
